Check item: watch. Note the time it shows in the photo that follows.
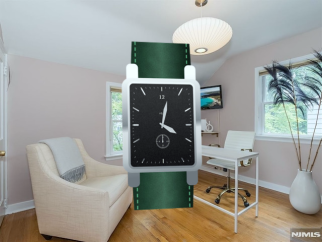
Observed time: 4:02
